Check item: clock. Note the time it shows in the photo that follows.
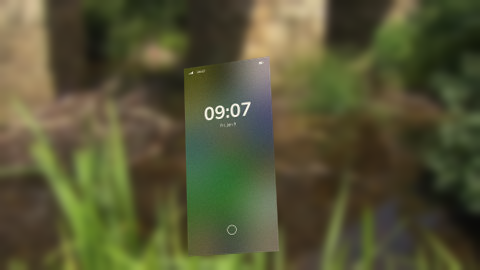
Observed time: 9:07
